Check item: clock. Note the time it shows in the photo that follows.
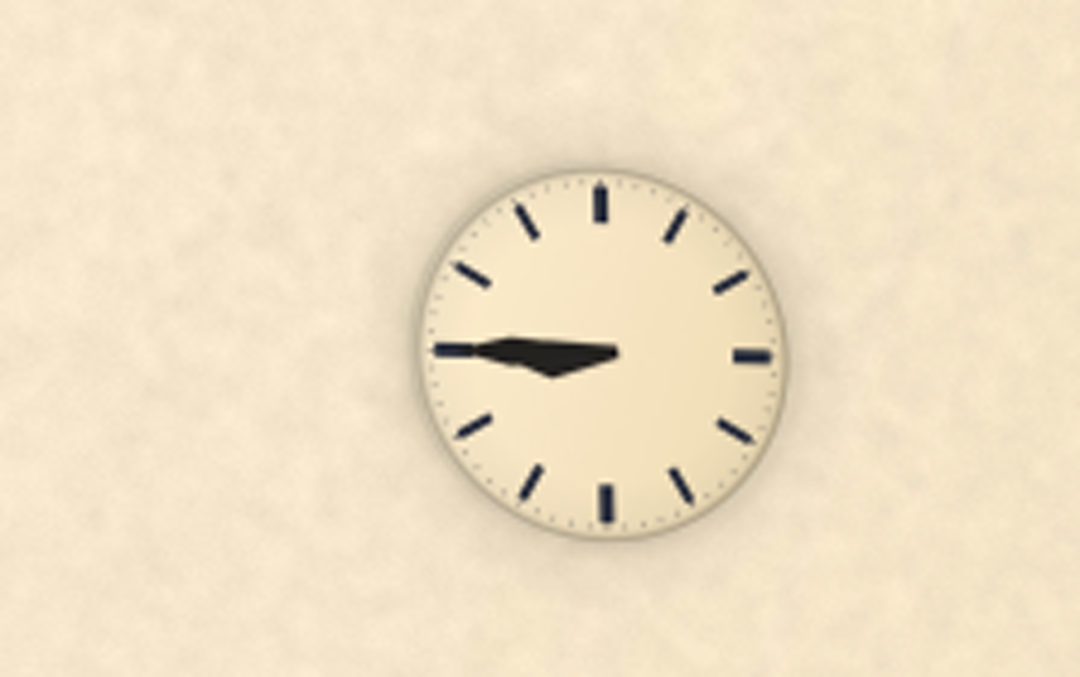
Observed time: 8:45
